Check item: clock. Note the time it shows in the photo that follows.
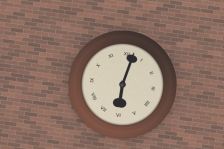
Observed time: 6:02
